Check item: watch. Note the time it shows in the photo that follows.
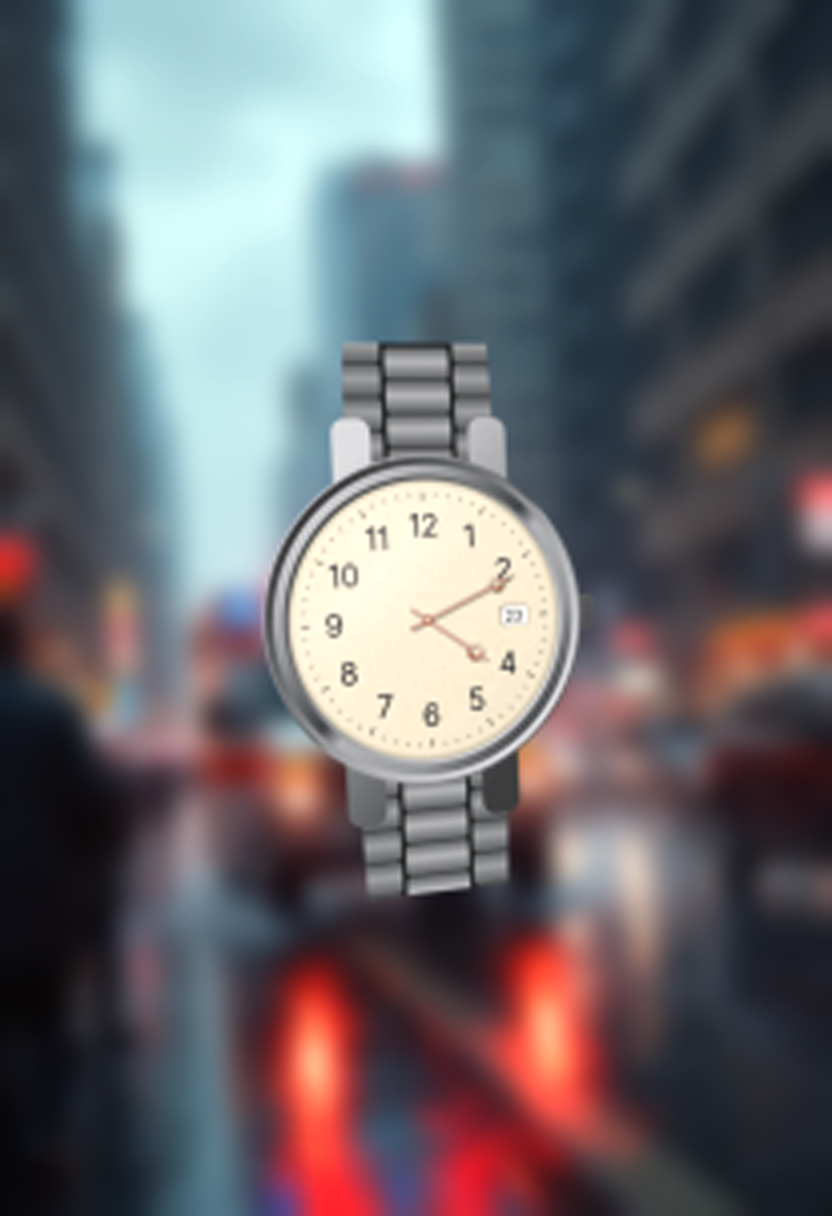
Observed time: 4:11
